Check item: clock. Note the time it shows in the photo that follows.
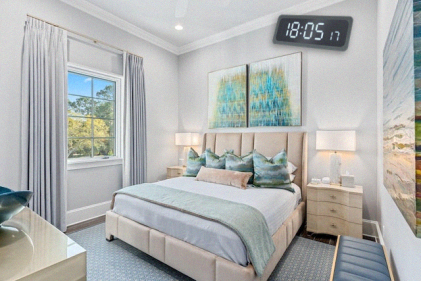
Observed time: 18:05:17
